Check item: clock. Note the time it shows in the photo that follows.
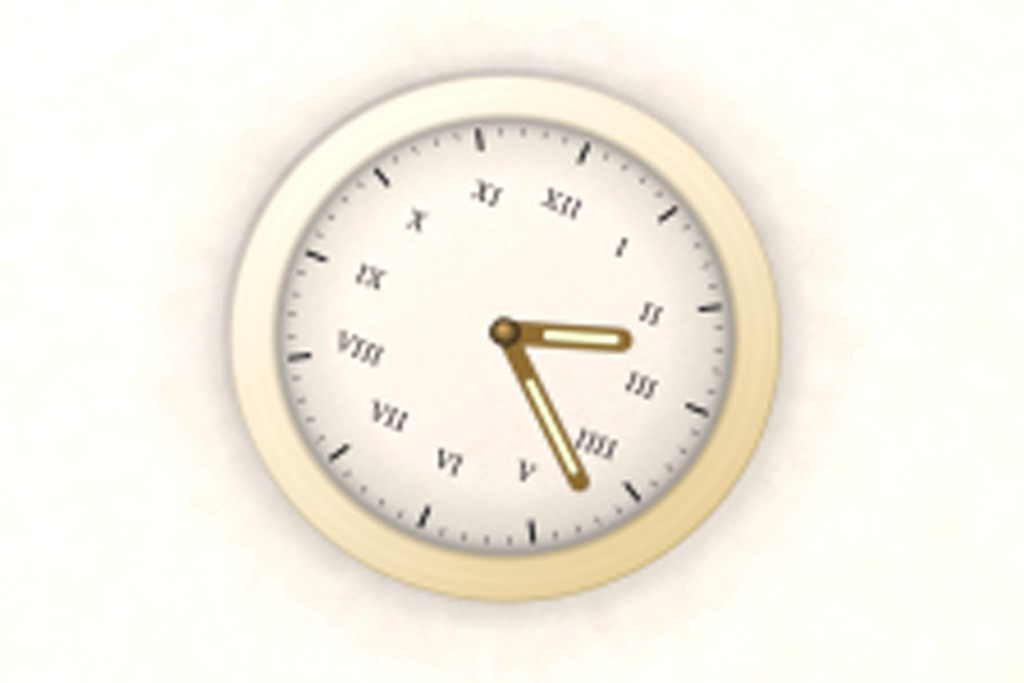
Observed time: 2:22
